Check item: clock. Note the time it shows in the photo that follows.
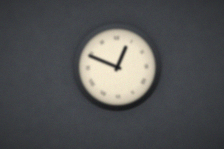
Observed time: 12:49
